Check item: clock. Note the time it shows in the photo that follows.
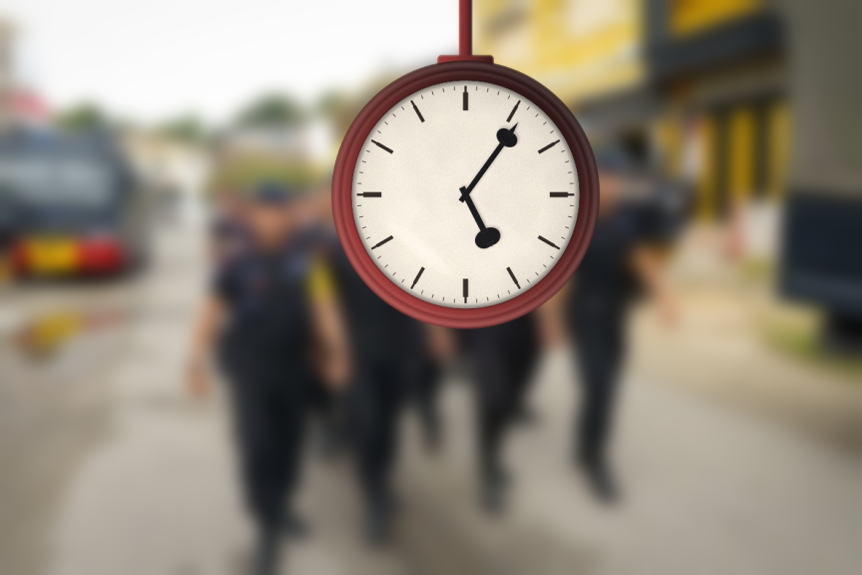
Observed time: 5:06
